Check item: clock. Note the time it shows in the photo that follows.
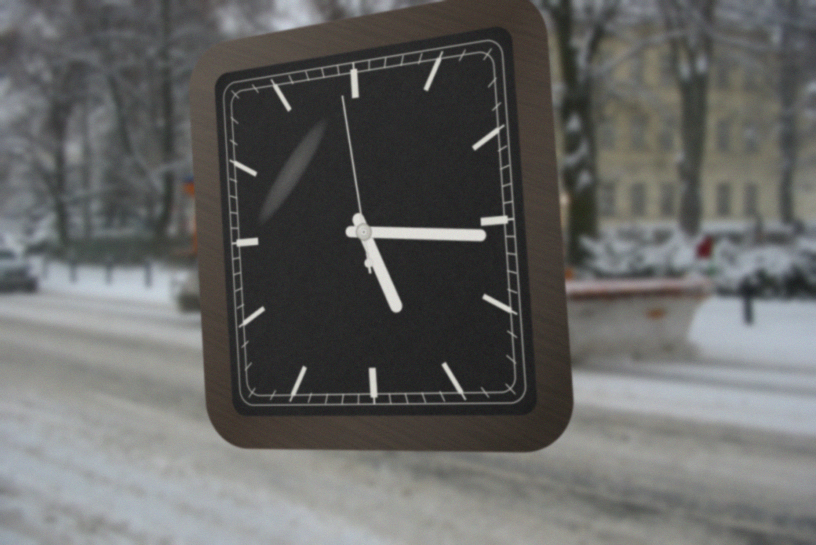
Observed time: 5:15:59
